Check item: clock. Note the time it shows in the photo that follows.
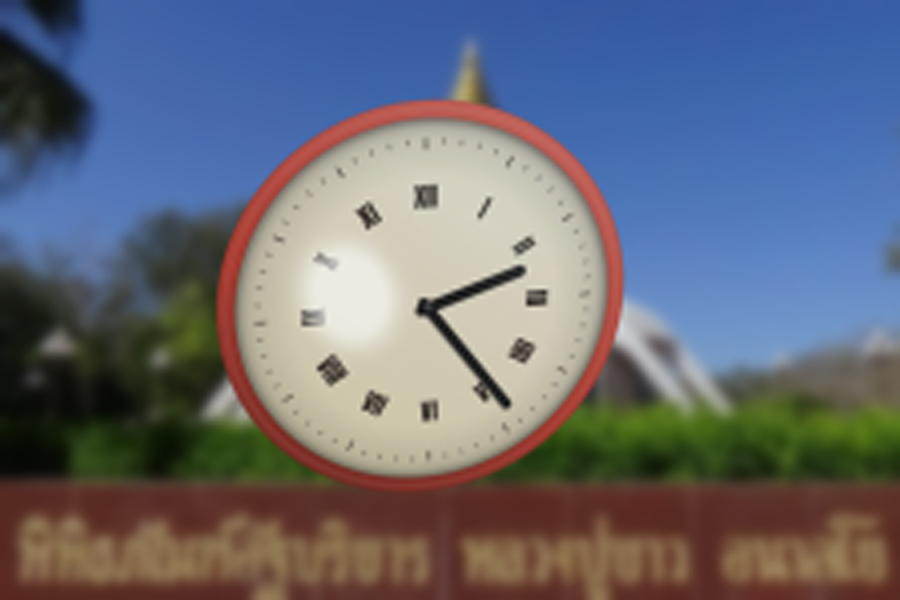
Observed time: 2:24
